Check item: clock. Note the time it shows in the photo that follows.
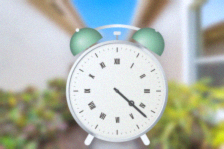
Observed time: 4:22
